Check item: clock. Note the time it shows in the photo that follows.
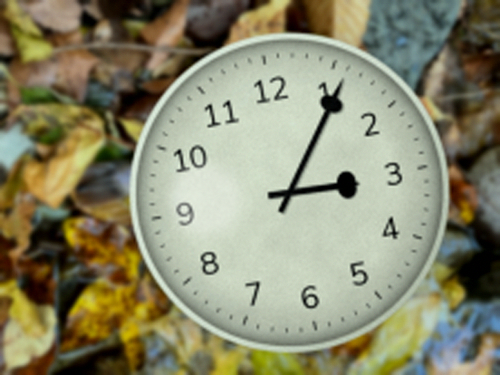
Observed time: 3:06
